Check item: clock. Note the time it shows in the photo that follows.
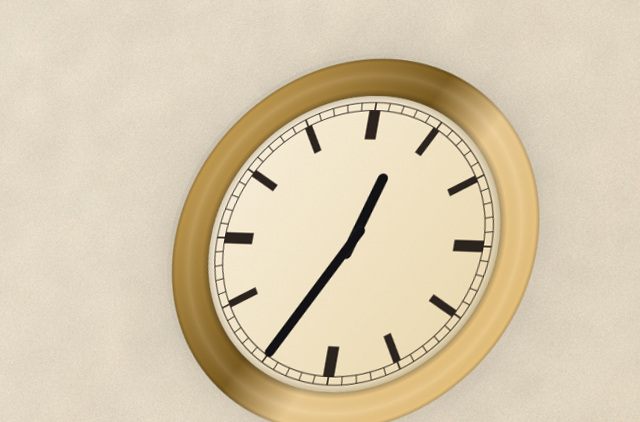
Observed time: 12:35
